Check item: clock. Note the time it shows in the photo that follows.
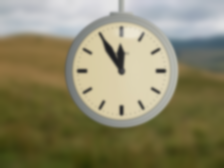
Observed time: 11:55
